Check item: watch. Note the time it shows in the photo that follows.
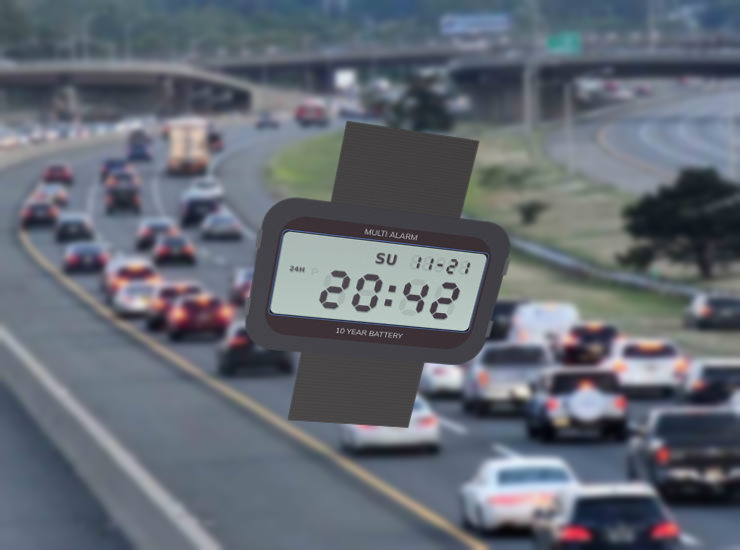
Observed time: 20:42
